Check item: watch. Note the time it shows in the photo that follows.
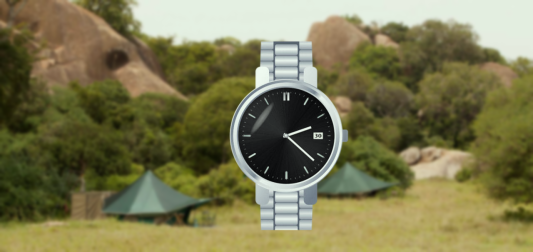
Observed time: 2:22
